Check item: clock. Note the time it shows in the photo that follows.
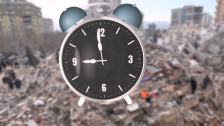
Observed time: 8:59
